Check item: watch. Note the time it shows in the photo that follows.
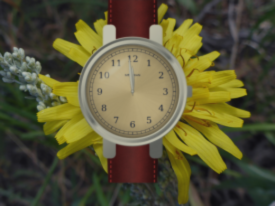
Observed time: 11:59
